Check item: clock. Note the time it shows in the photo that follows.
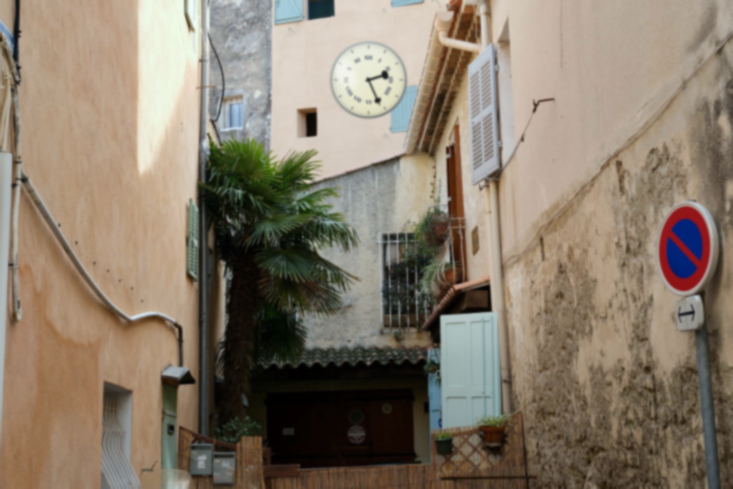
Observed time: 2:26
